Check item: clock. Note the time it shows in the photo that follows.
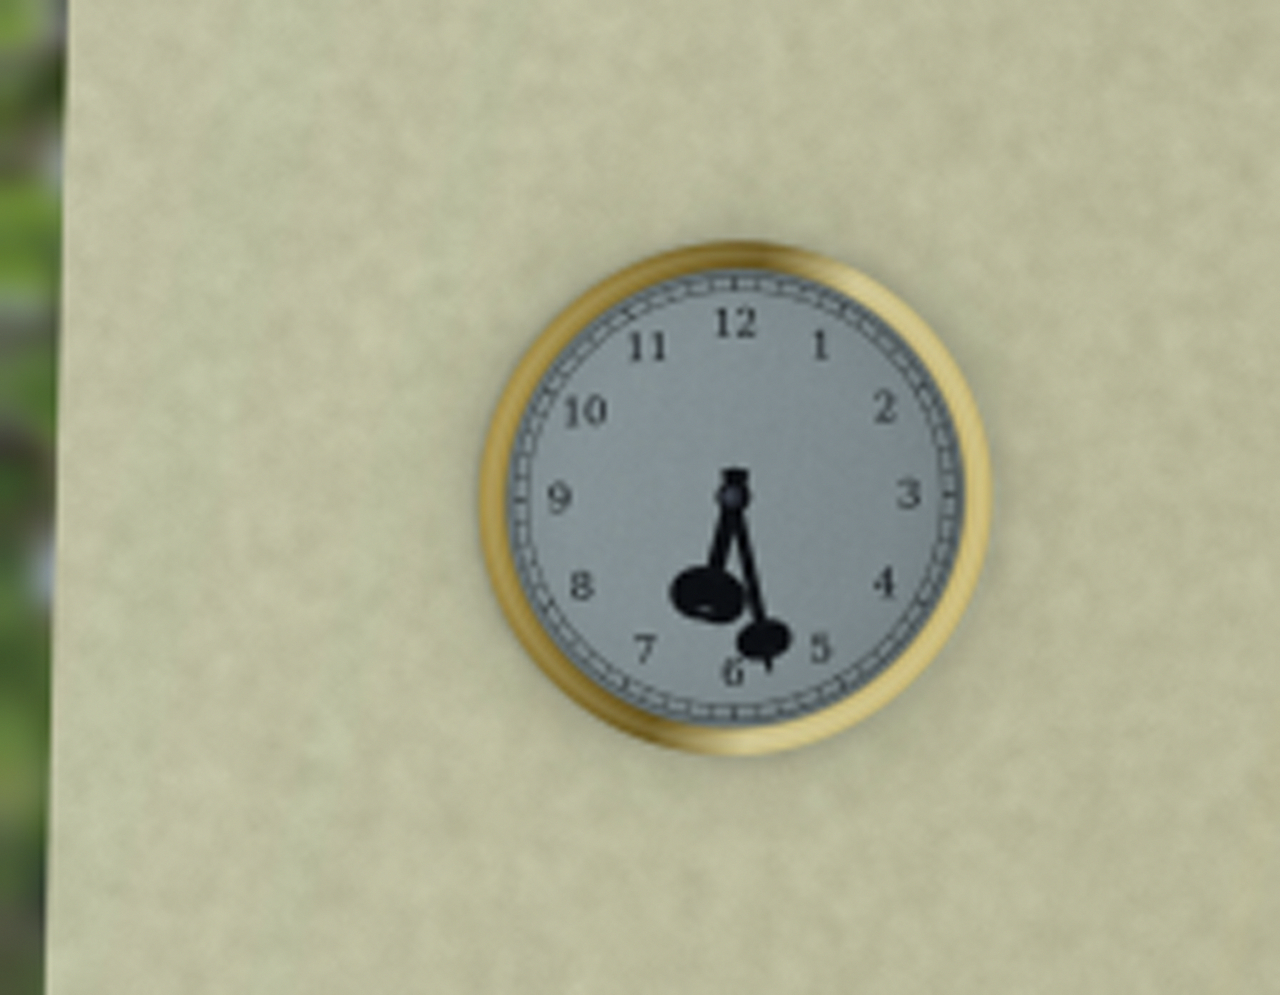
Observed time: 6:28
